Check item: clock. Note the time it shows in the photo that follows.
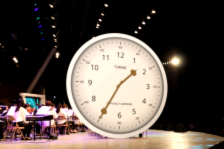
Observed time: 1:35
